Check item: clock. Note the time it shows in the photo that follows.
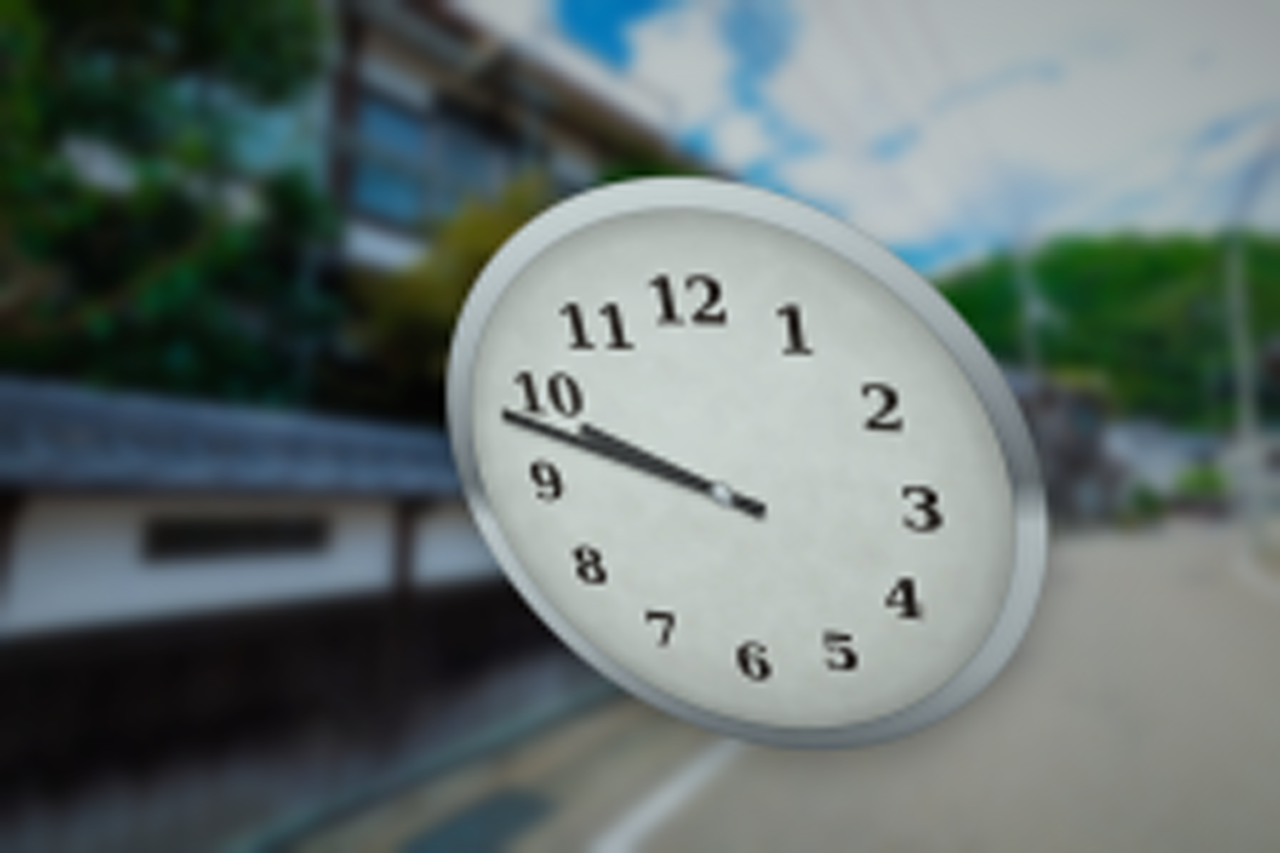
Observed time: 9:48
